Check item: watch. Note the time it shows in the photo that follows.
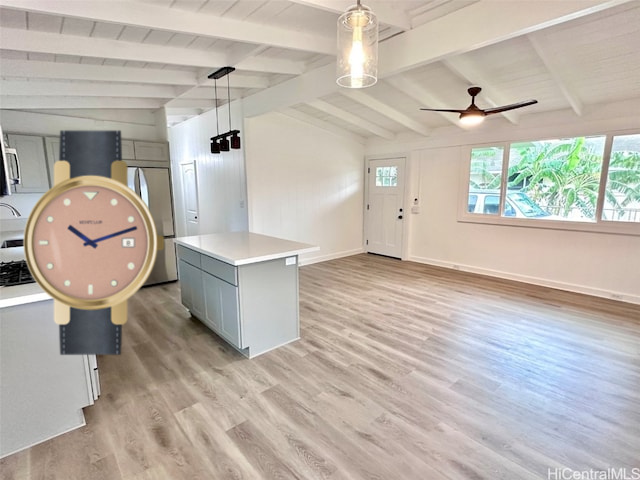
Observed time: 10:12
